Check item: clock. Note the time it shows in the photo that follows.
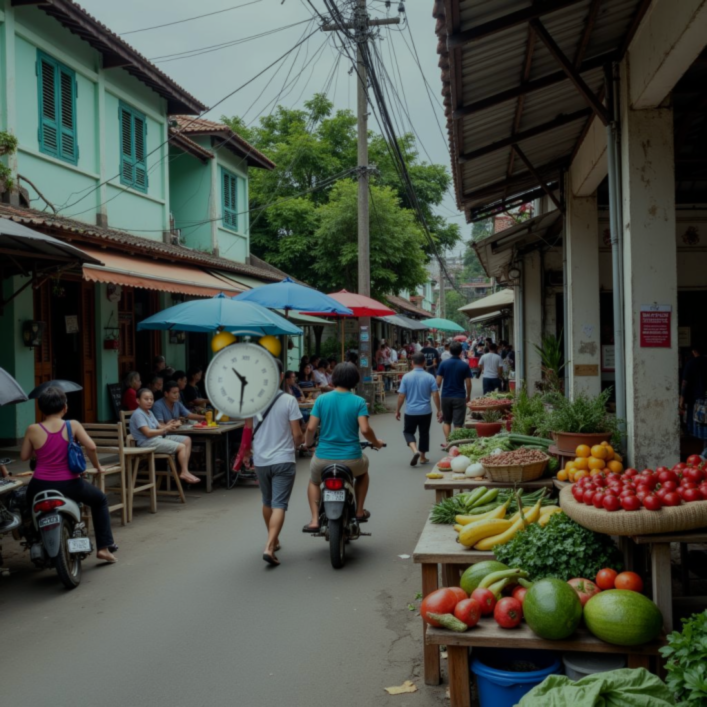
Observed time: 10:30
